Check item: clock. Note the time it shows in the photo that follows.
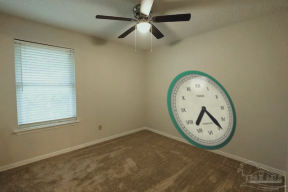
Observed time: 7:24
